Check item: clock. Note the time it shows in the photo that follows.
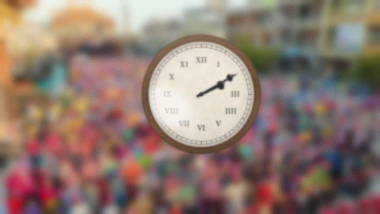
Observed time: 2:10
